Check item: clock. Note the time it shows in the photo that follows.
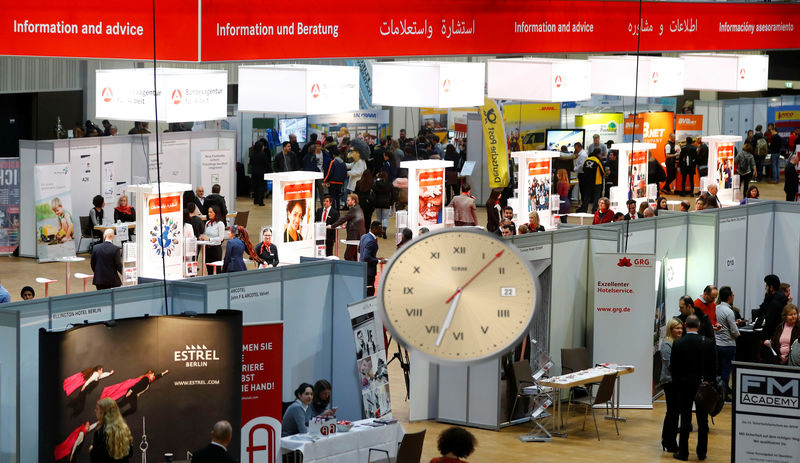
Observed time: 6:33:07
